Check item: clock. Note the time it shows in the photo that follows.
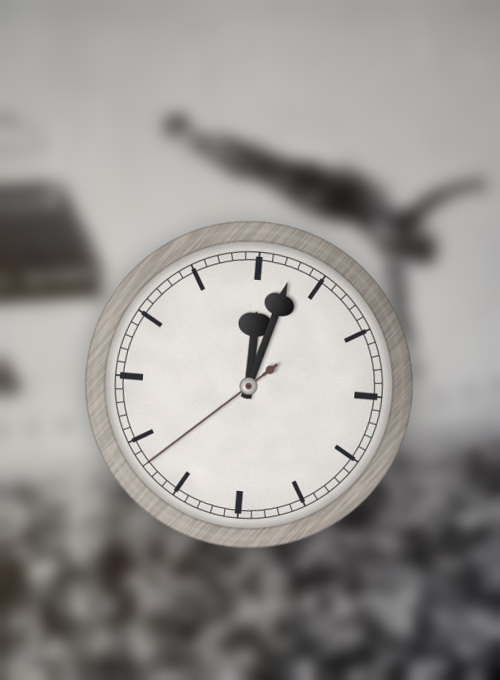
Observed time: 12:02:38
